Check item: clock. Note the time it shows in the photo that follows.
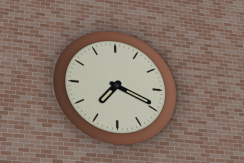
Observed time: 7:19
